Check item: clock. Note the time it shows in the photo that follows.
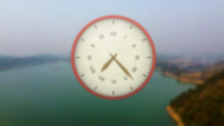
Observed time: 7:23
